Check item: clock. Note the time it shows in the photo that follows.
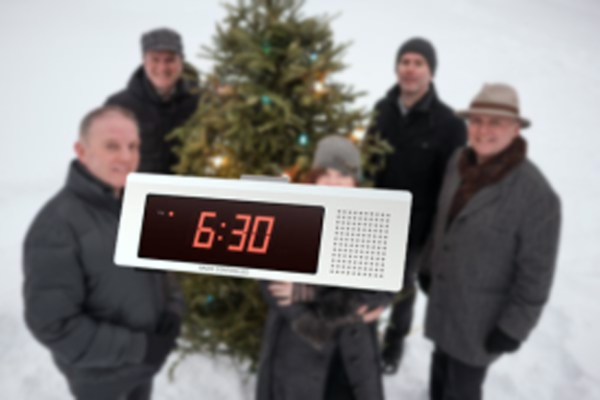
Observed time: 6:30
